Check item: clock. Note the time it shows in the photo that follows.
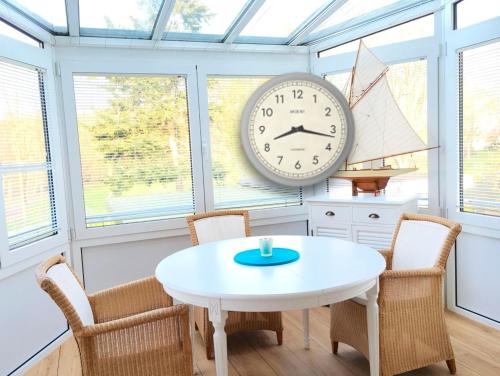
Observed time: 8:17
